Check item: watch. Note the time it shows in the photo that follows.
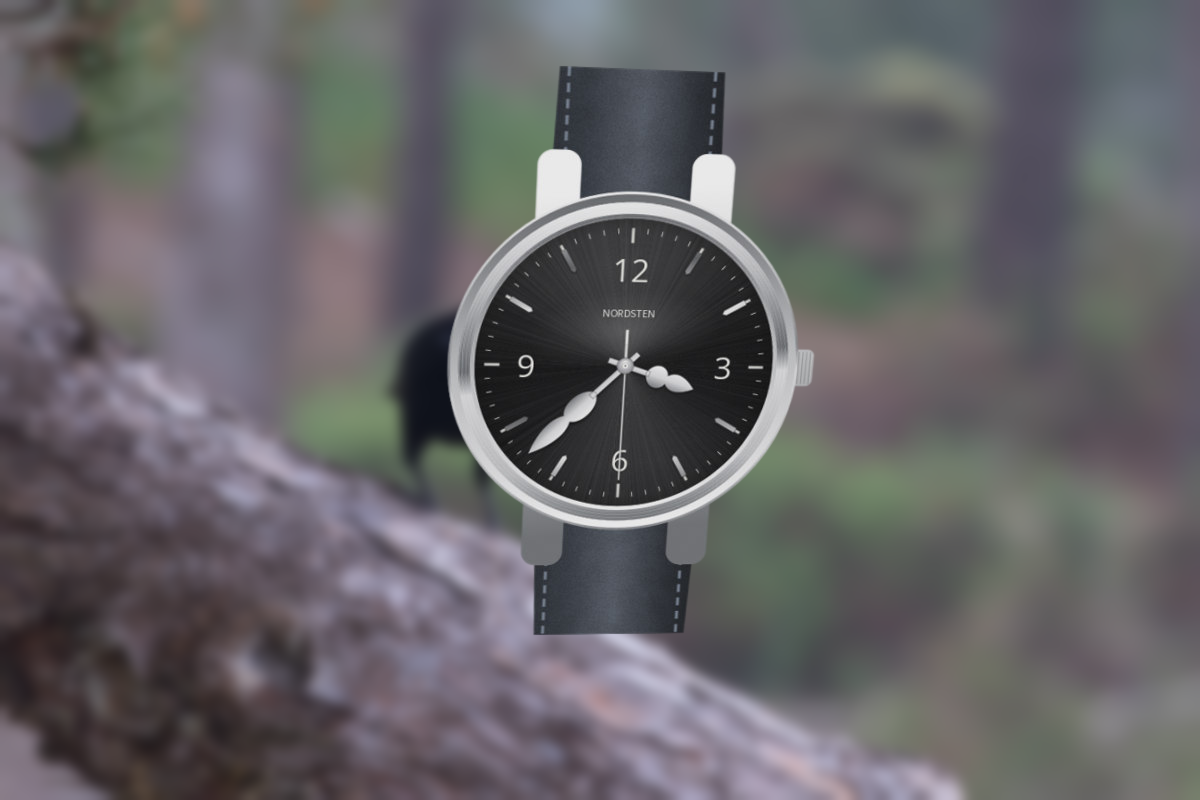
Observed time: 3:37:30
